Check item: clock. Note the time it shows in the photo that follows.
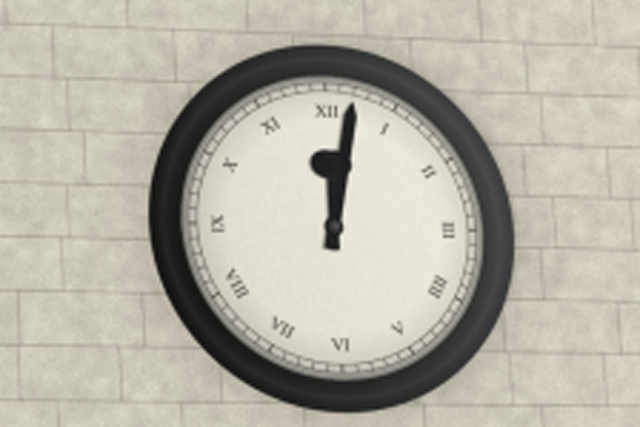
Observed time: 12:02
